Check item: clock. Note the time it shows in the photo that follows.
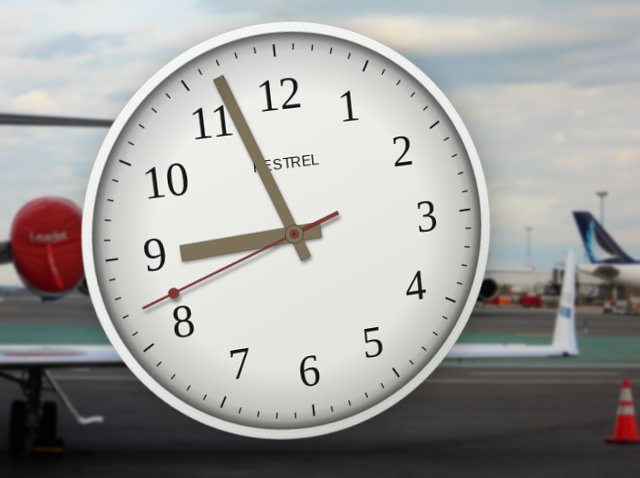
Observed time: 8:56:42
